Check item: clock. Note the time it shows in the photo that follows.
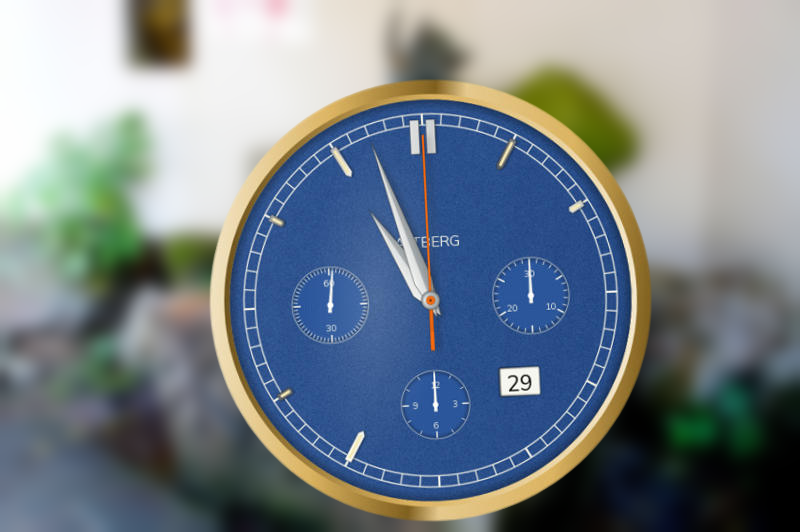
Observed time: 10:57:01
